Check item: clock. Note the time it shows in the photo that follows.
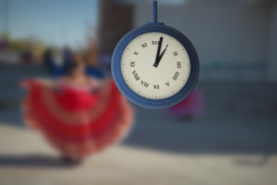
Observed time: 1:02
